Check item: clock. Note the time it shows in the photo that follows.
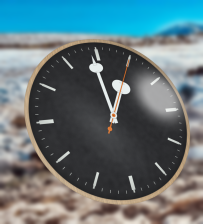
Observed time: 12:59:05
